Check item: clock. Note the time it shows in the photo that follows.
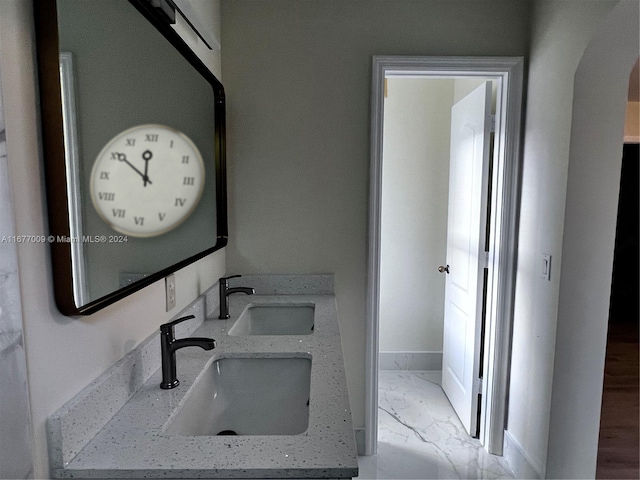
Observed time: 11:51
